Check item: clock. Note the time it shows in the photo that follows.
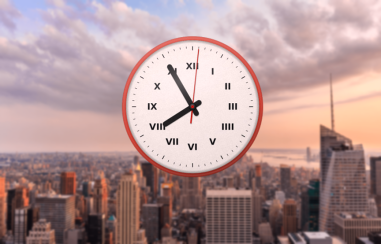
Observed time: 7:55:01
